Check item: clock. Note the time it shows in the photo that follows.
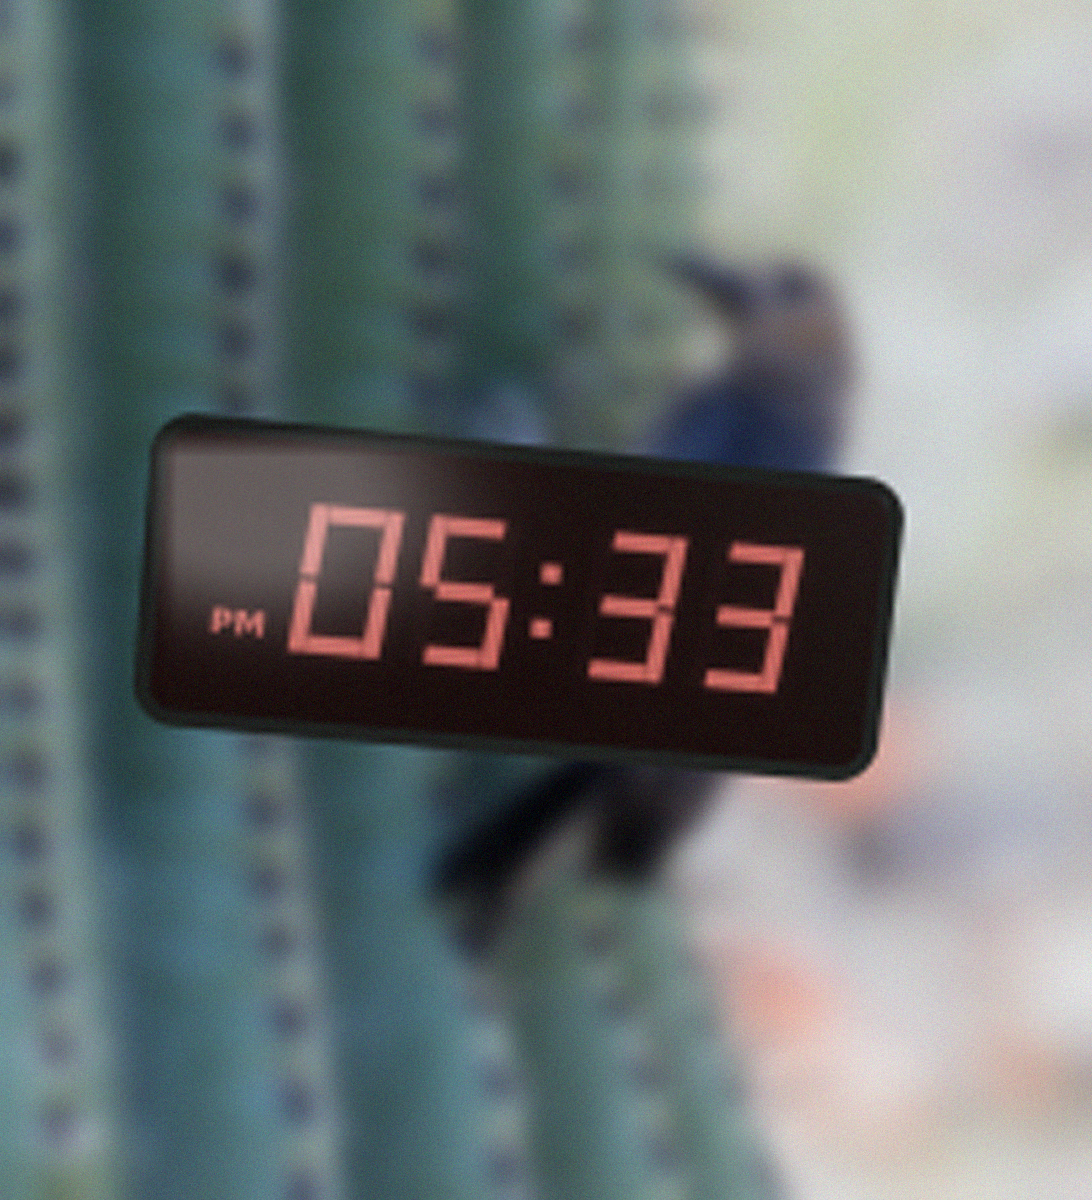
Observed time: 5:33
